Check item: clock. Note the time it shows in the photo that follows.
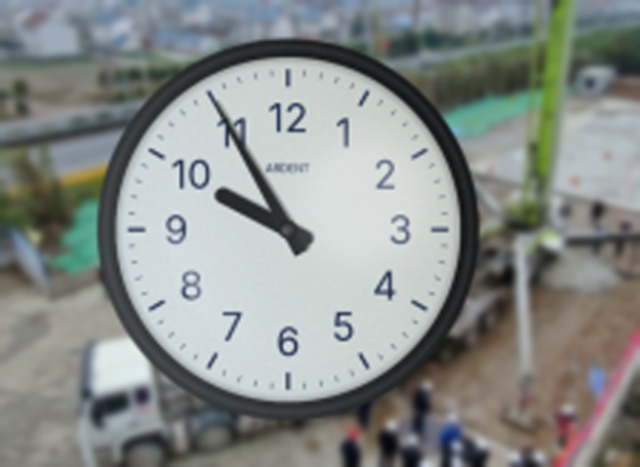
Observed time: 9:55
